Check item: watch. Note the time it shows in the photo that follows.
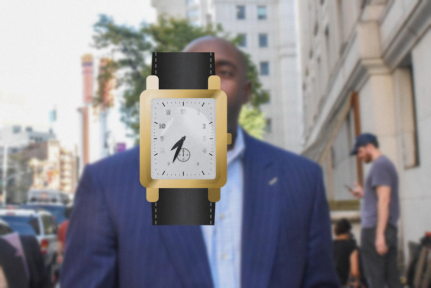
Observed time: 7:34
